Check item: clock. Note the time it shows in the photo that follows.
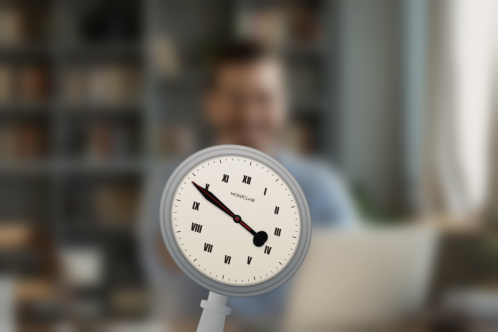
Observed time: 3:48:49
